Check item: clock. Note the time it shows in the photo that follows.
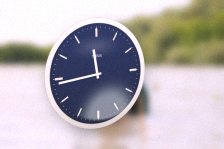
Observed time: 11:44
